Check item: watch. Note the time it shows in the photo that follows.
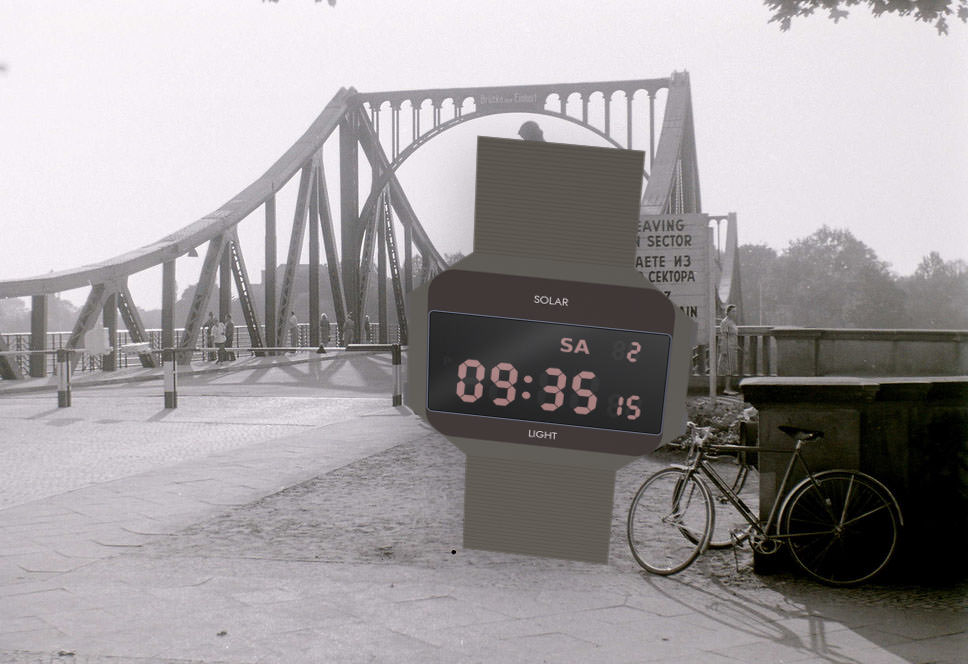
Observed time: 9:35:15
